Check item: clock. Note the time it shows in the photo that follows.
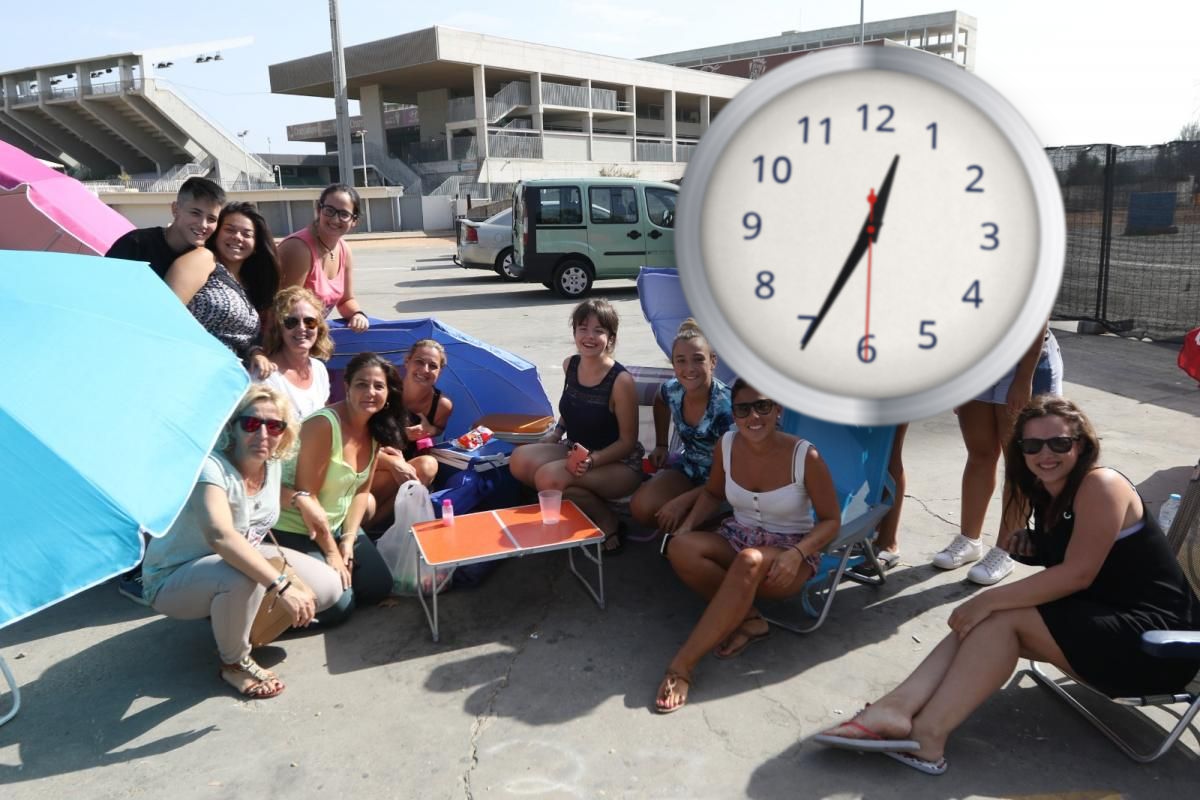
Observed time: 12:34:30
